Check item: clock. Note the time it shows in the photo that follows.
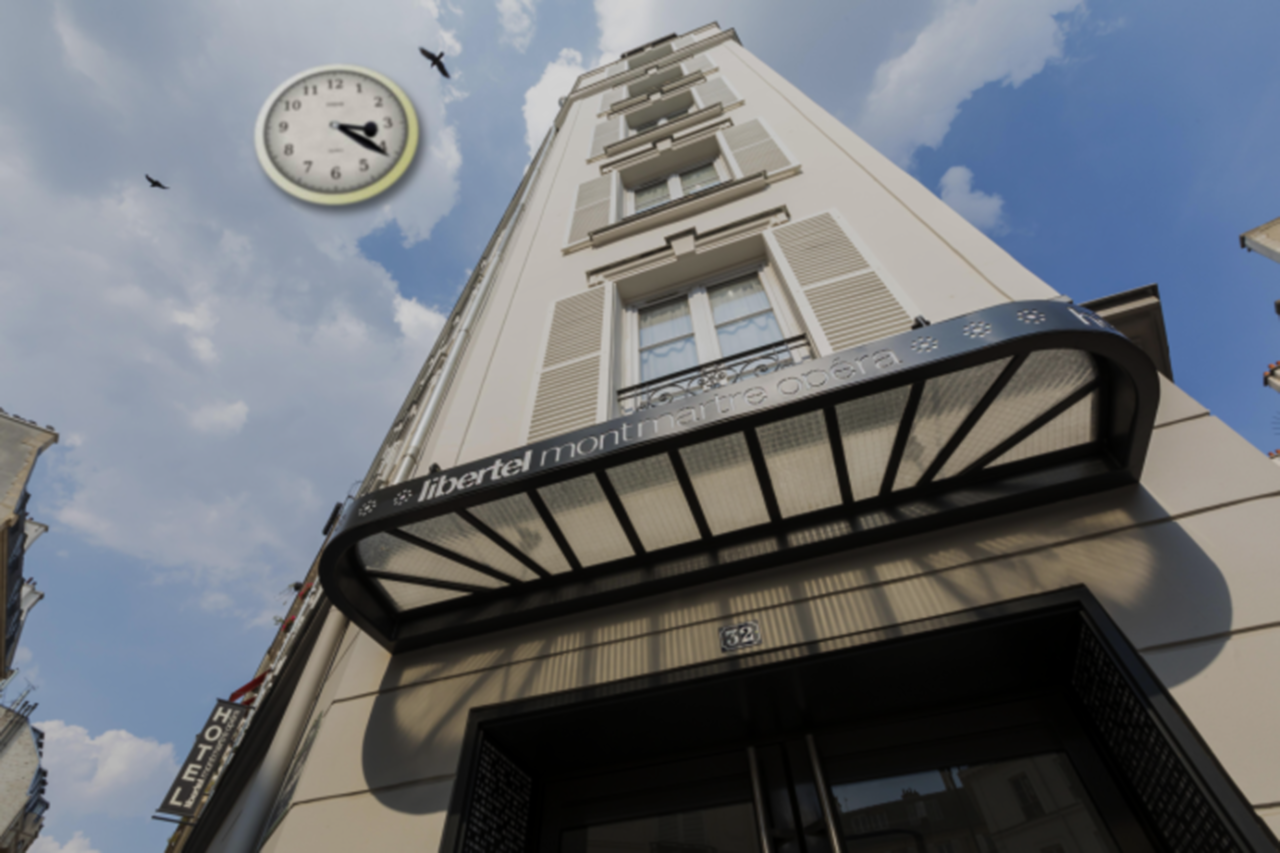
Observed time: 3:21
